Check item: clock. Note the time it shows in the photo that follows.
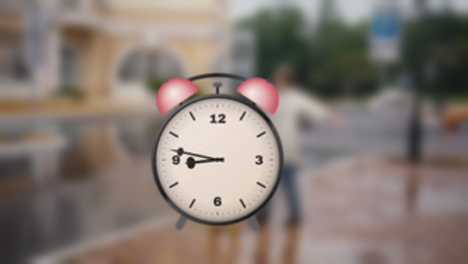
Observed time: 8:47
